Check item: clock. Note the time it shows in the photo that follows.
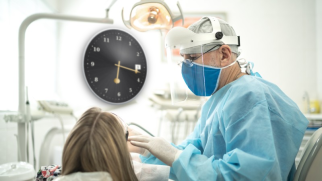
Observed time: 6:17
